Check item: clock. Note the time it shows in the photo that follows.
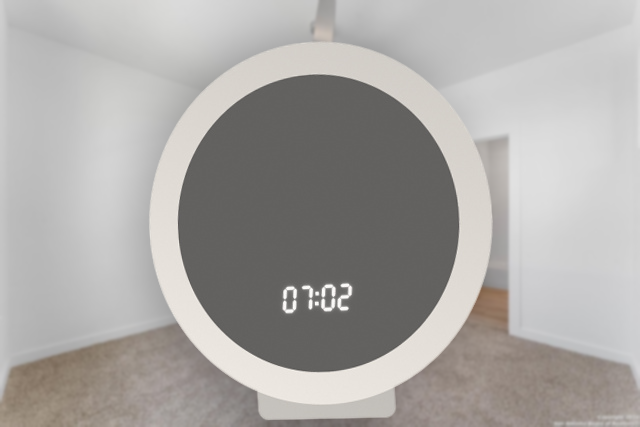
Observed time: 7:02
